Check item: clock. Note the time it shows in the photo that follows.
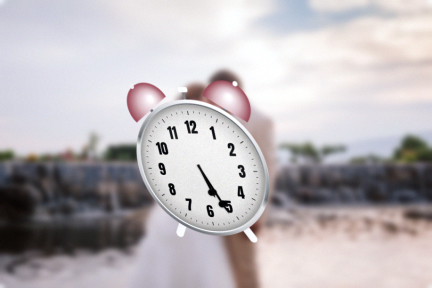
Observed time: 5:26
